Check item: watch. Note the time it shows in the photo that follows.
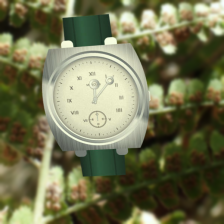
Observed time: 12:07
